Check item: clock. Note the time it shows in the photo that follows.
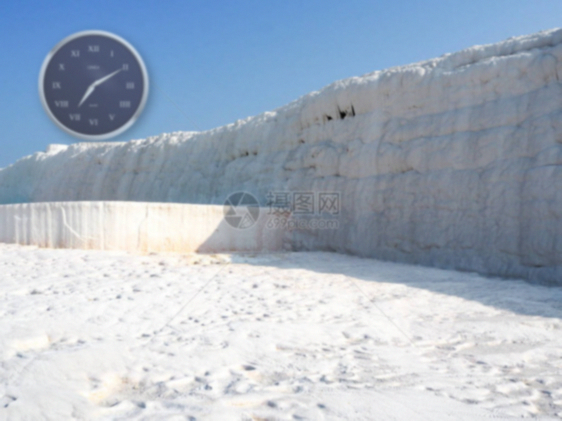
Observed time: 7:10
